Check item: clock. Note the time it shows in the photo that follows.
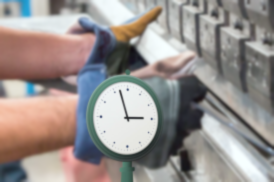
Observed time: 2:57
